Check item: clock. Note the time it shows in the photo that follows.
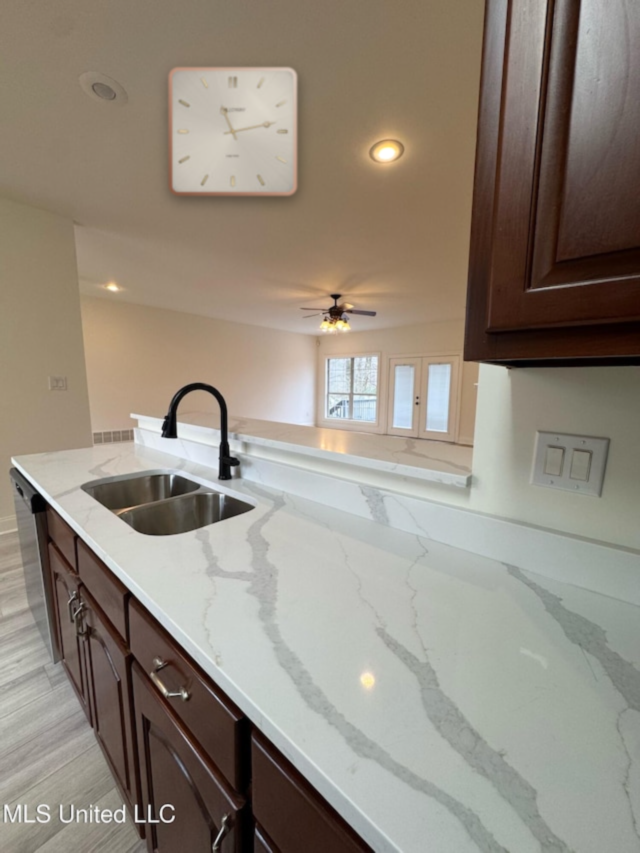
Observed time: 11:13
